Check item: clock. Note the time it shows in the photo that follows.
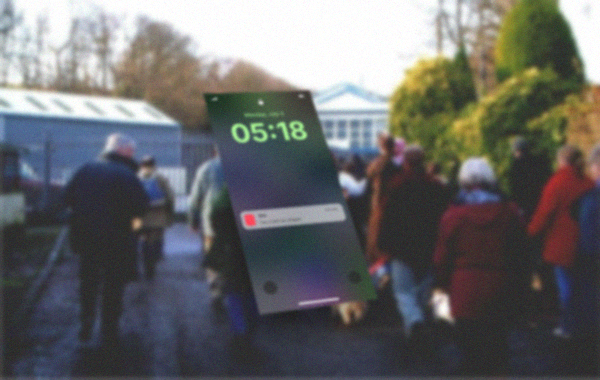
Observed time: 5:18
